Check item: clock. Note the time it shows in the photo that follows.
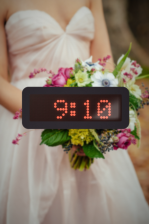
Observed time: 9:10
